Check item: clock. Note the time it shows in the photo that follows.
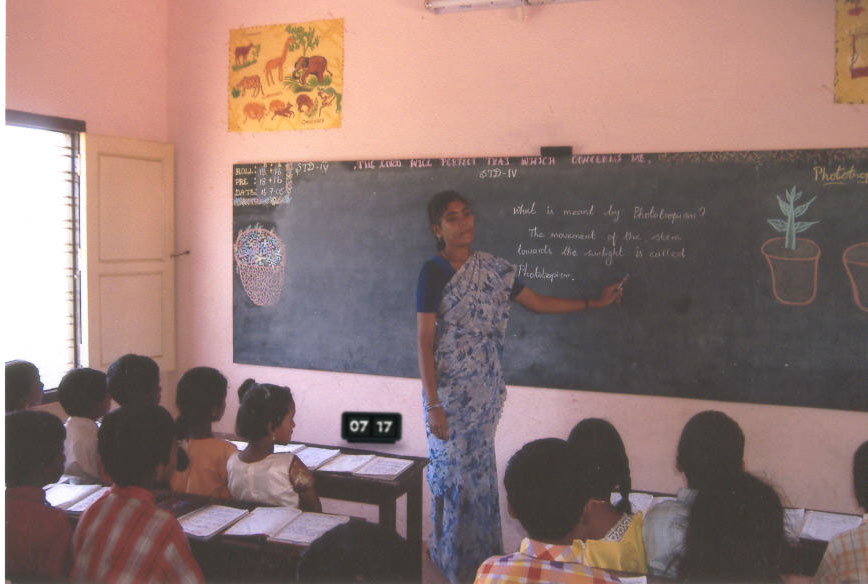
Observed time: 7:17
